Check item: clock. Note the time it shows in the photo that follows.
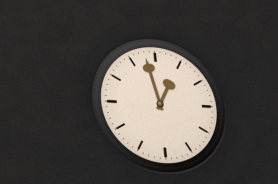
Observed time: 12:58
